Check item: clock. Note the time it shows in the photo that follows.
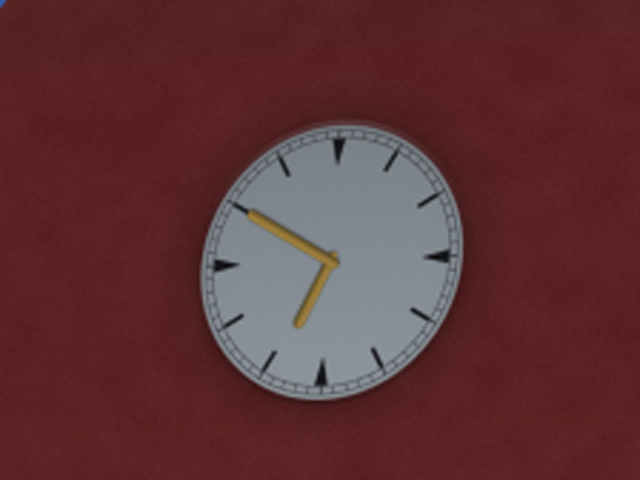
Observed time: 6:50
